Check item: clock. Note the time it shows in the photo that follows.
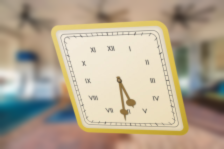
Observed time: 5:31
